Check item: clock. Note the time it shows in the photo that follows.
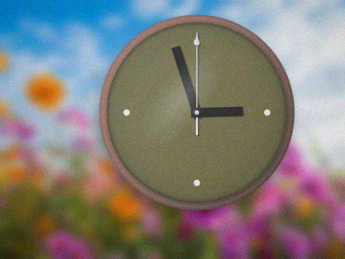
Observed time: 2:57:00
